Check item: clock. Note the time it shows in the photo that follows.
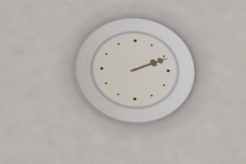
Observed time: 2:11
